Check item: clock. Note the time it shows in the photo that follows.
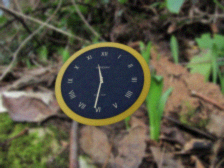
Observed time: 11:31
